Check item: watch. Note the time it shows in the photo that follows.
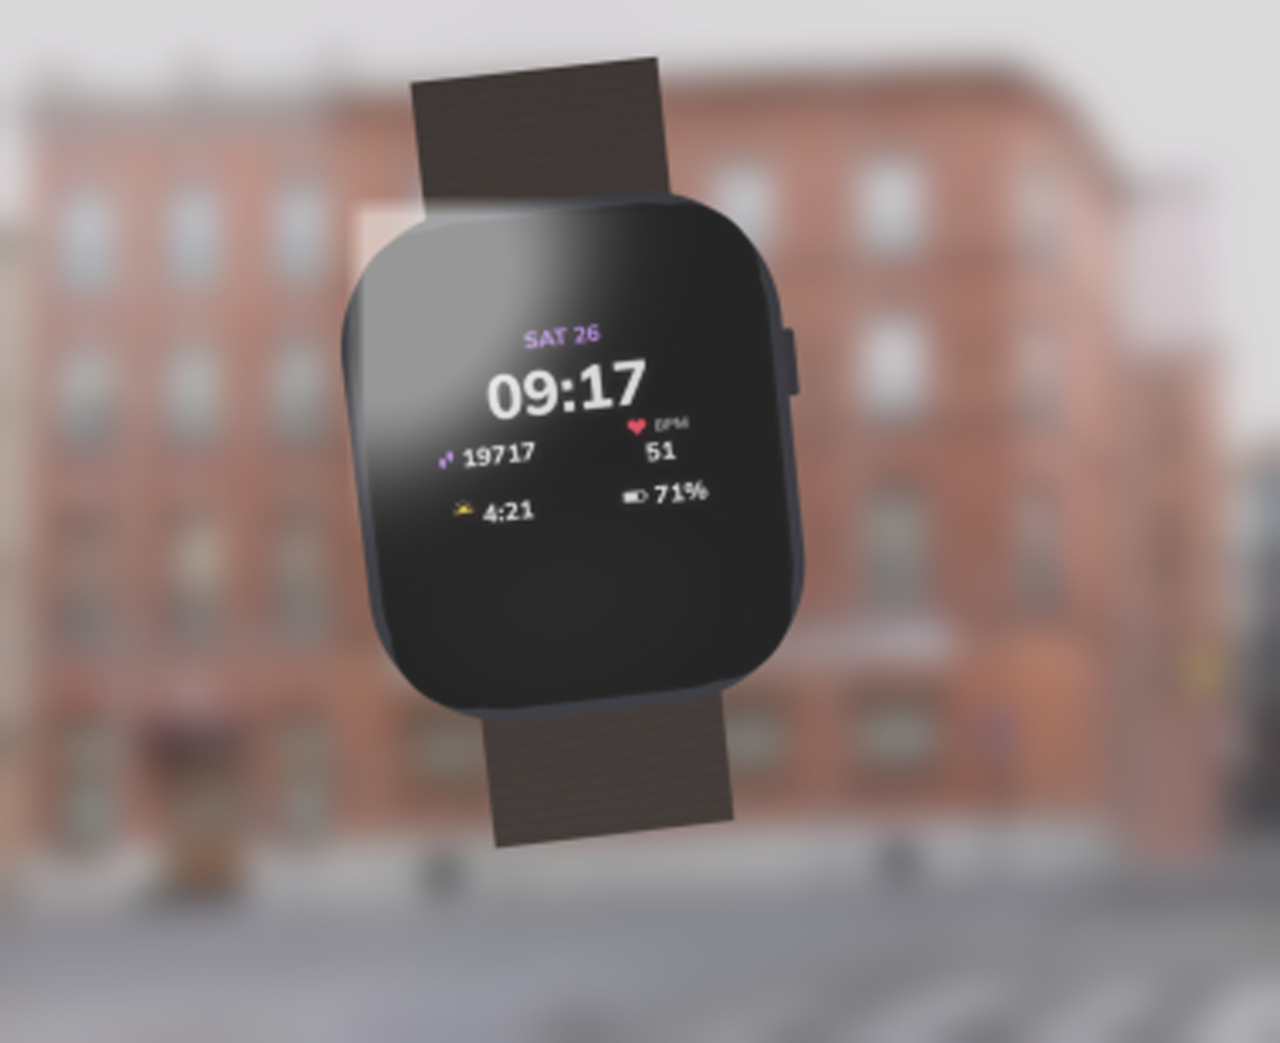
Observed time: 9:17
